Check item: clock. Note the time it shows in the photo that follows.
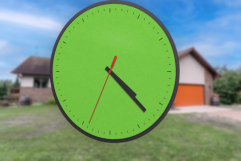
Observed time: 4:22:34
